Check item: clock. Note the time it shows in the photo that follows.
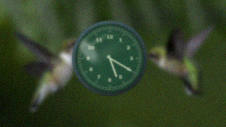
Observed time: 5:20
